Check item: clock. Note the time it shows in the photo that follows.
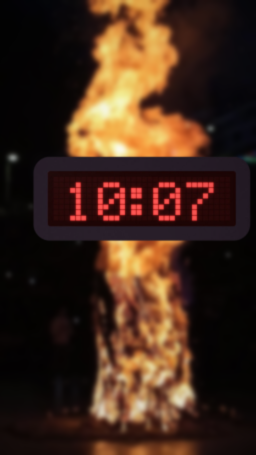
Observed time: 10:07
